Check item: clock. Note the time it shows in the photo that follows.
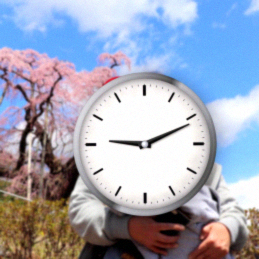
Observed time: 9:11
